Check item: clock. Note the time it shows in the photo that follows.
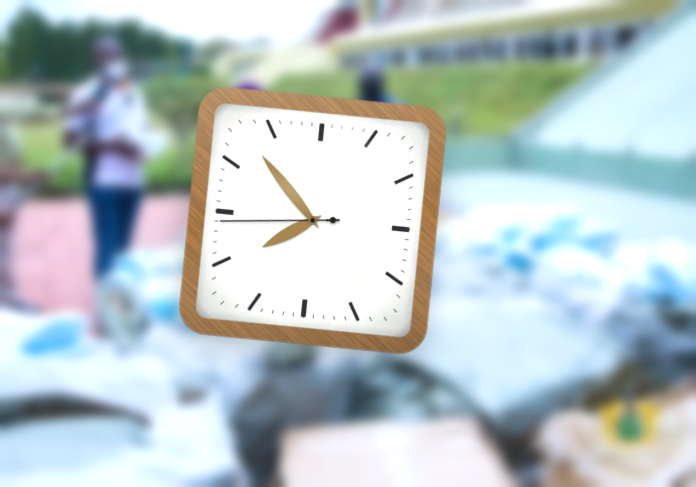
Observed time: 7:52:44
